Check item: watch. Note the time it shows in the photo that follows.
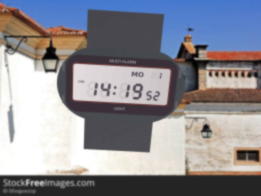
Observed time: 14:19:52
